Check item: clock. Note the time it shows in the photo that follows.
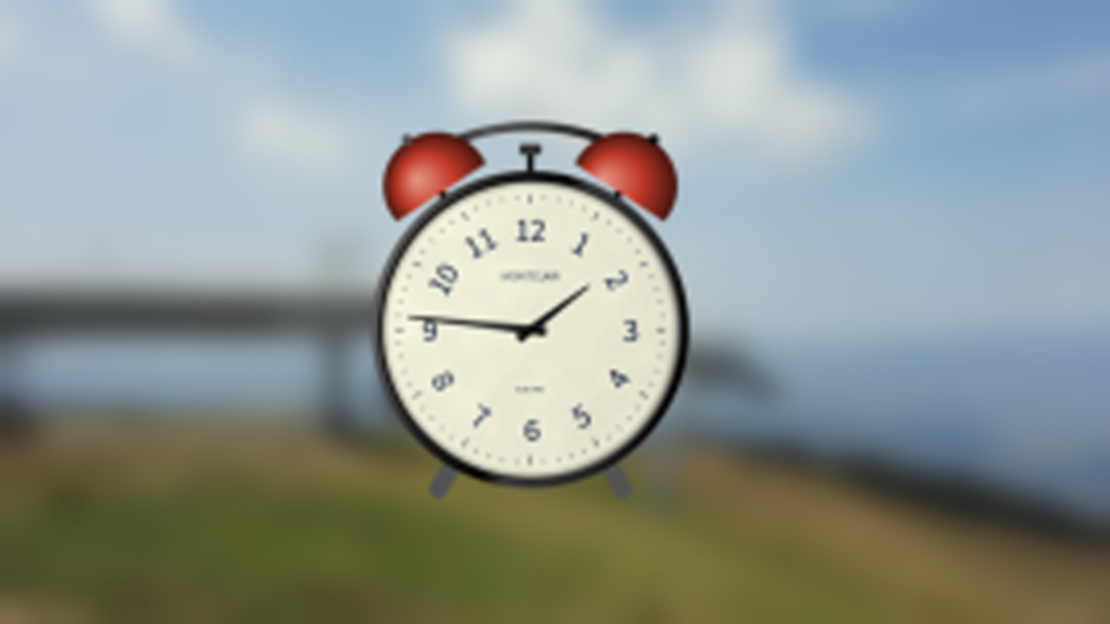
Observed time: 1:46
